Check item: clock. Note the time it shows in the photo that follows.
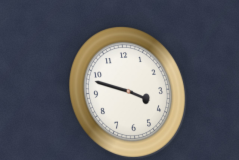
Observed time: 3:48
